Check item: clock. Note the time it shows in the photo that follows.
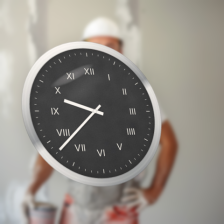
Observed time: 9:38
